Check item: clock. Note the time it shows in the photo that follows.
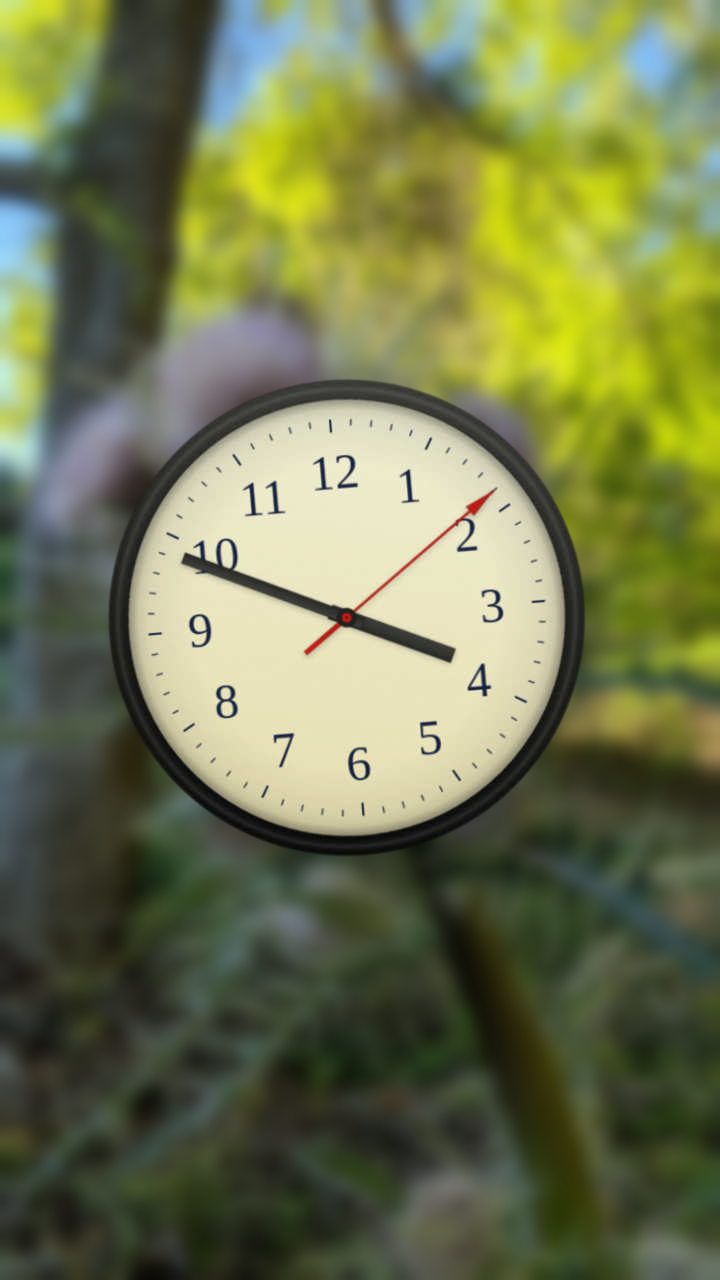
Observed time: 3:49:09
